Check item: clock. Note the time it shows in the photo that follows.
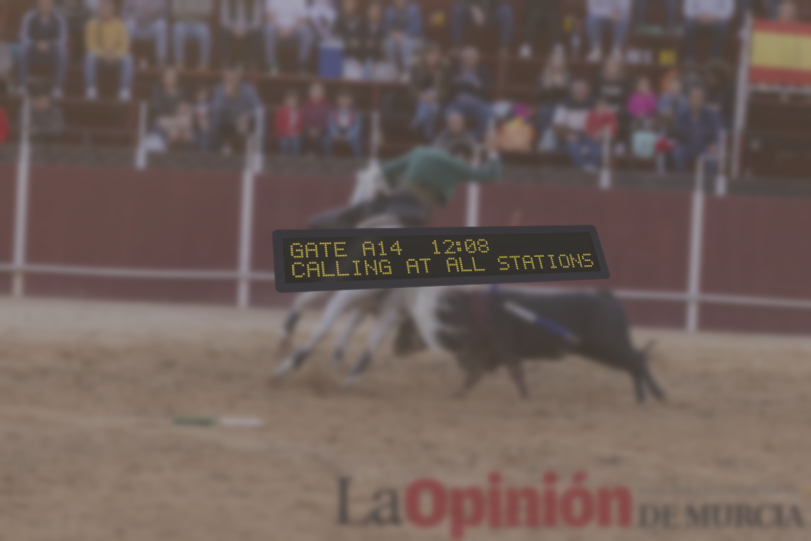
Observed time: 12:08
